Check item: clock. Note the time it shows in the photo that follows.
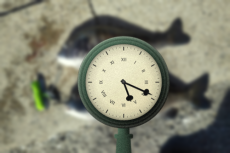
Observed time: 5:19
